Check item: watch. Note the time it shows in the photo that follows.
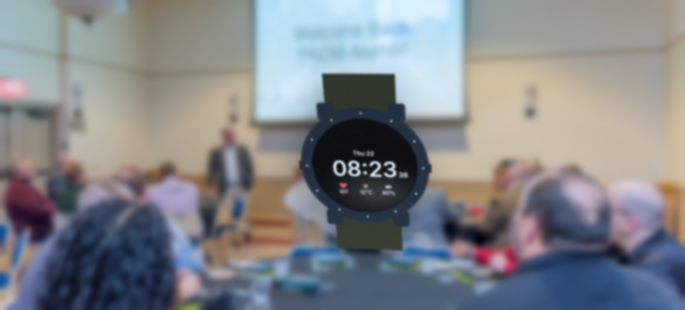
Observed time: 8:23
